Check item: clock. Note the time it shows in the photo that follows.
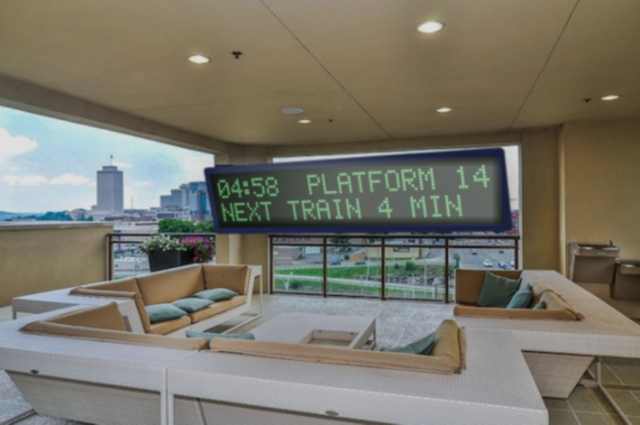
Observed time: 4:58
